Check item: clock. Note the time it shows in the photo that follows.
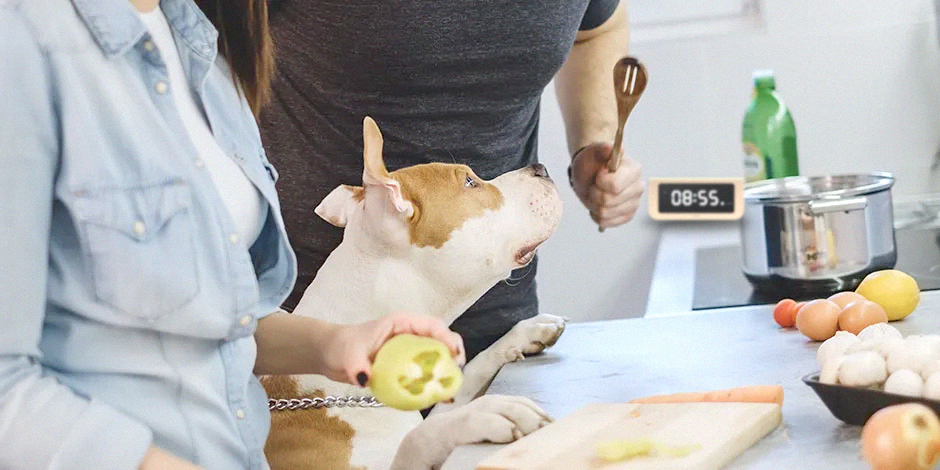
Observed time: 8:55
